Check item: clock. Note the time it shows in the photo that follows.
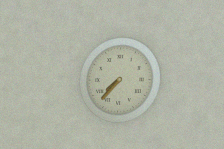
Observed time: 7:37
